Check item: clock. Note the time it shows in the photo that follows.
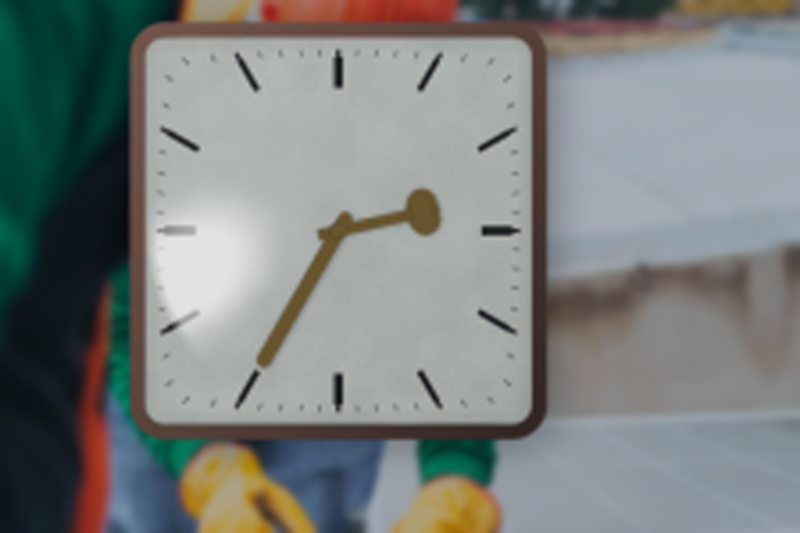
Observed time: 2:35
